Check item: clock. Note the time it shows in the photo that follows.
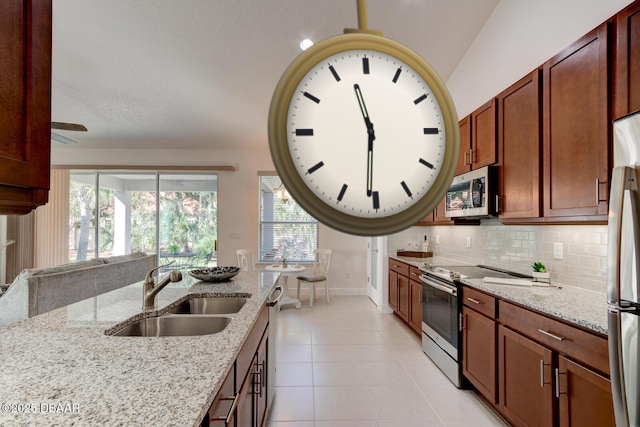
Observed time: 11:31
